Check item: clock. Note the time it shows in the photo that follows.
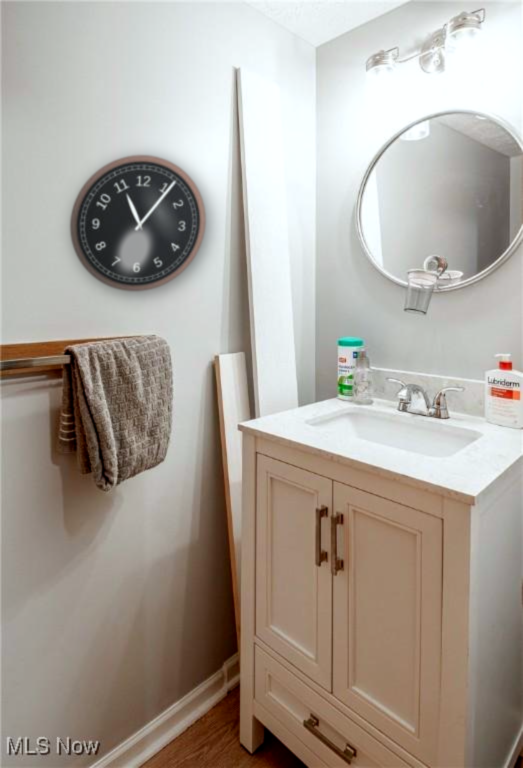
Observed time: 11:06
